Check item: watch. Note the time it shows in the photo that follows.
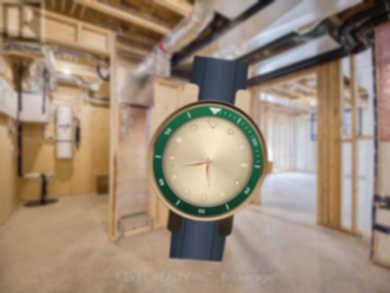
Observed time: 5:43
